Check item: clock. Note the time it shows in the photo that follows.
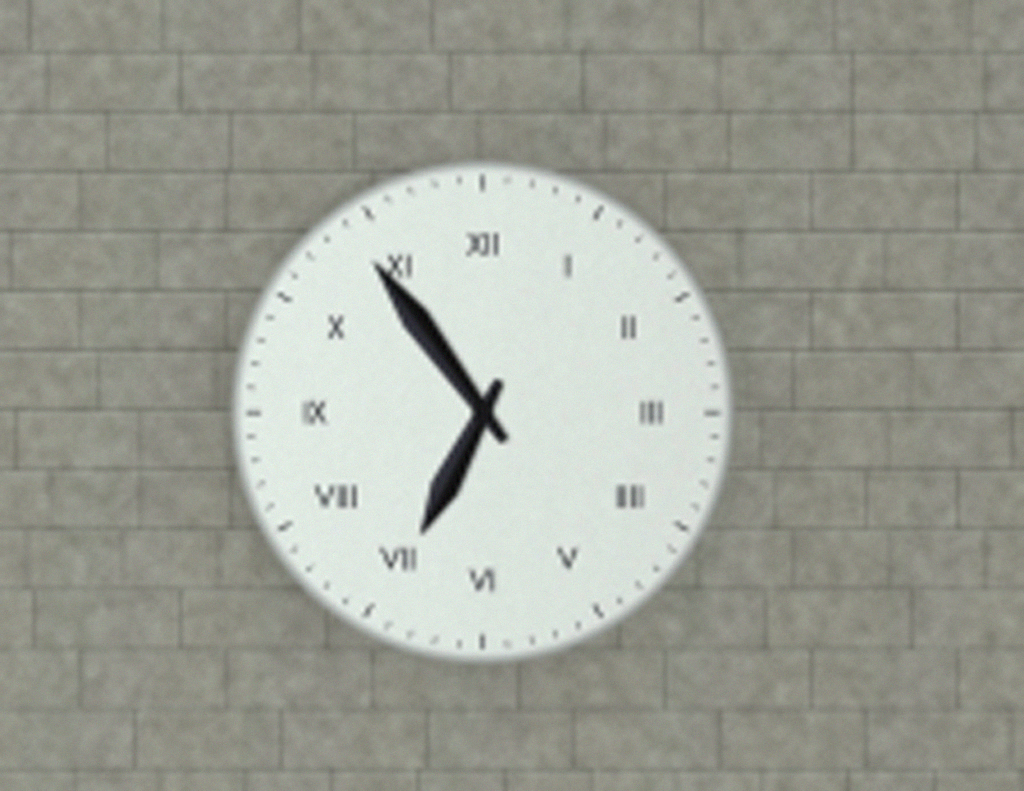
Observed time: 6:54
